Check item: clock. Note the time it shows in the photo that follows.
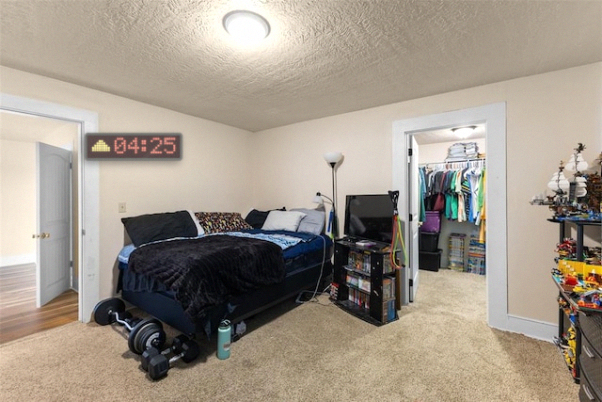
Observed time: 4:25
